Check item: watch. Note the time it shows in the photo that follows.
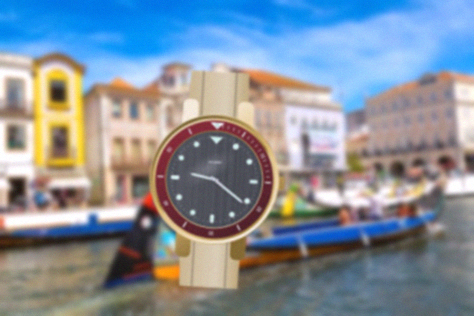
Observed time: 9:21
